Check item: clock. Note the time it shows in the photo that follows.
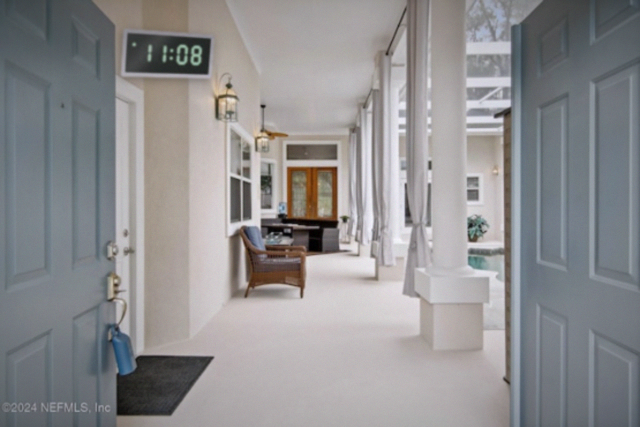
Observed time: 11:08
